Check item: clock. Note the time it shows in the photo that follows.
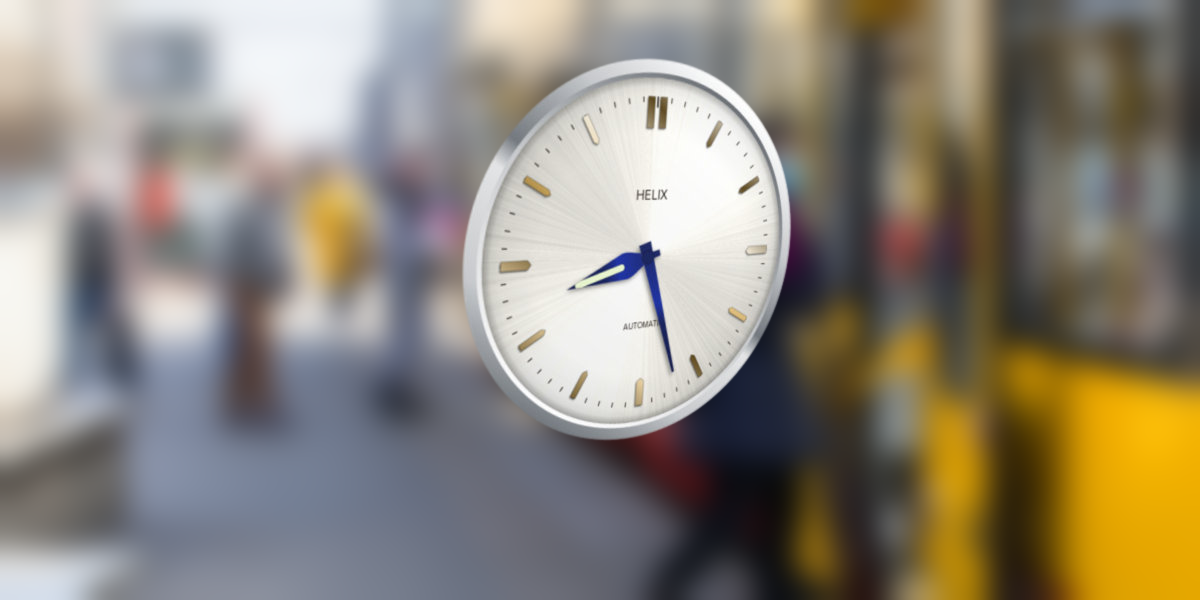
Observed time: 8:27
